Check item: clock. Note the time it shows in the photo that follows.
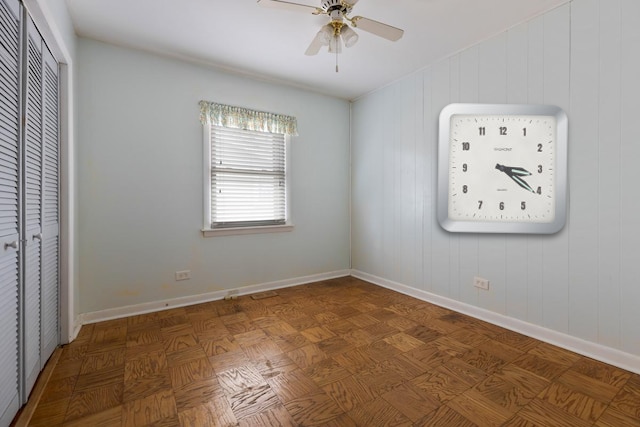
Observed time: 3:21
